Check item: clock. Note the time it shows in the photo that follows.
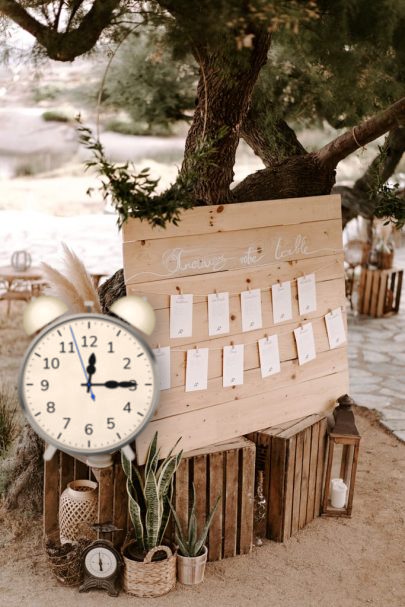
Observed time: 12:14:57
